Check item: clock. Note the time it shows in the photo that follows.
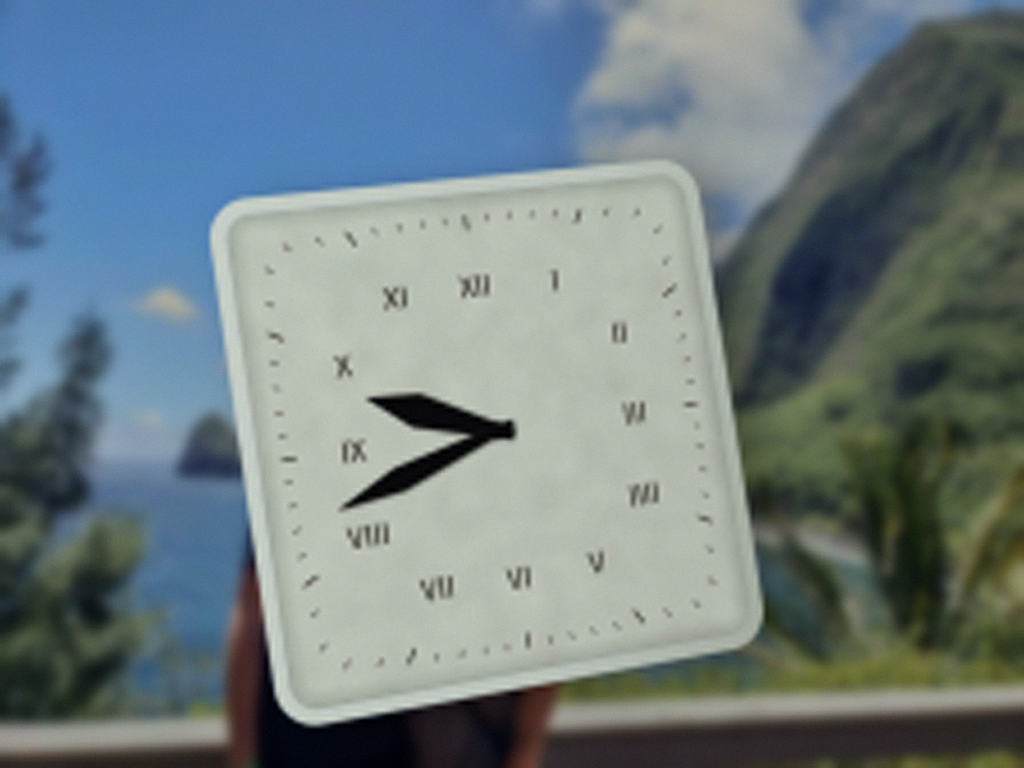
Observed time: 9:42
